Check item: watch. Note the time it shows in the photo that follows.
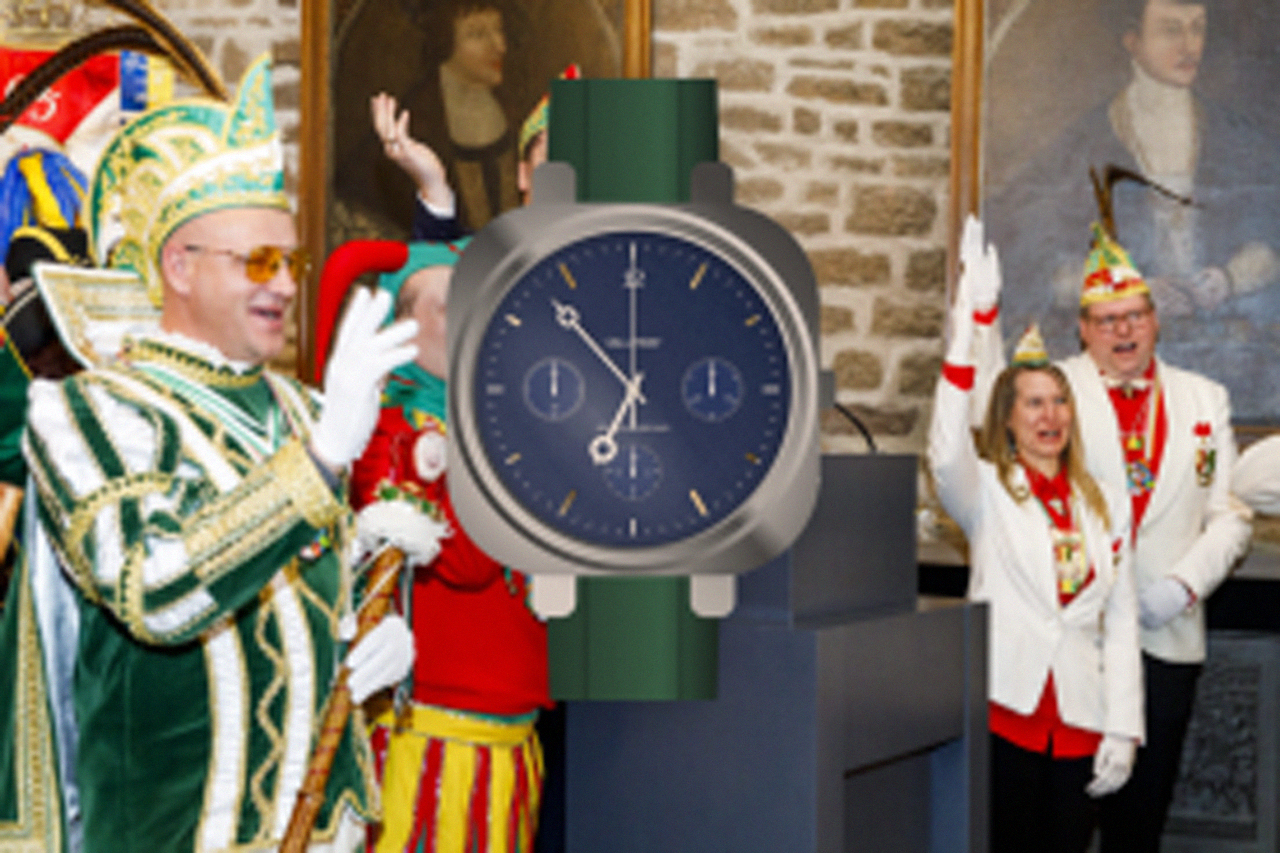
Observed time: 6:53
